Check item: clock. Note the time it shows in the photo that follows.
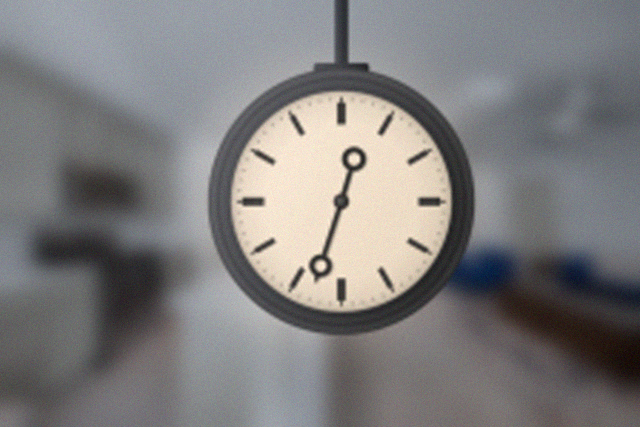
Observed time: 12:33
